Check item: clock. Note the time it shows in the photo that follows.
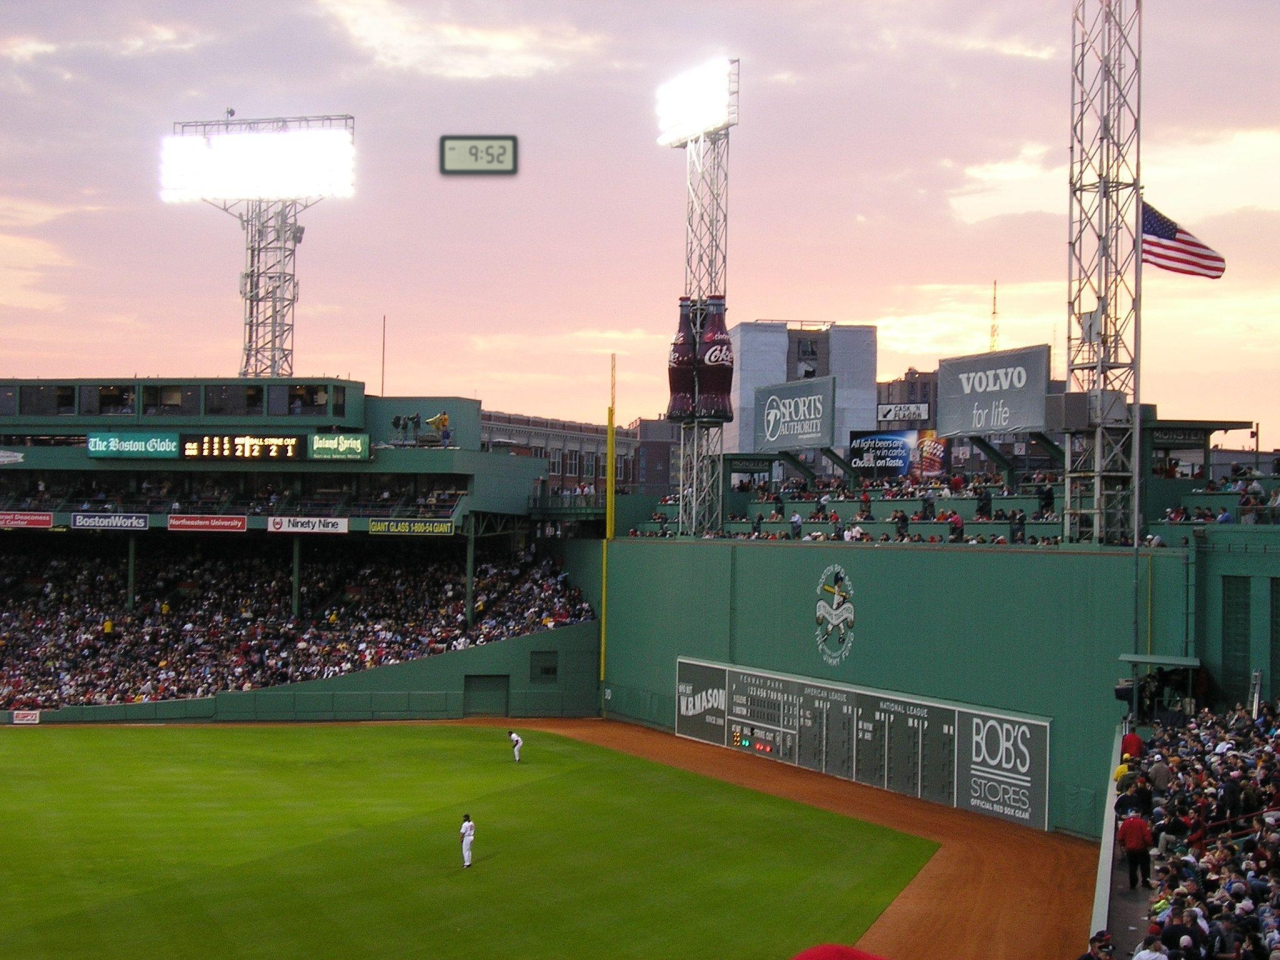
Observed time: 9:52
